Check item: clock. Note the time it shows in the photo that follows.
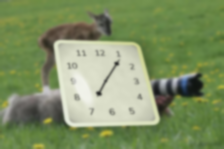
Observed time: 7:06
